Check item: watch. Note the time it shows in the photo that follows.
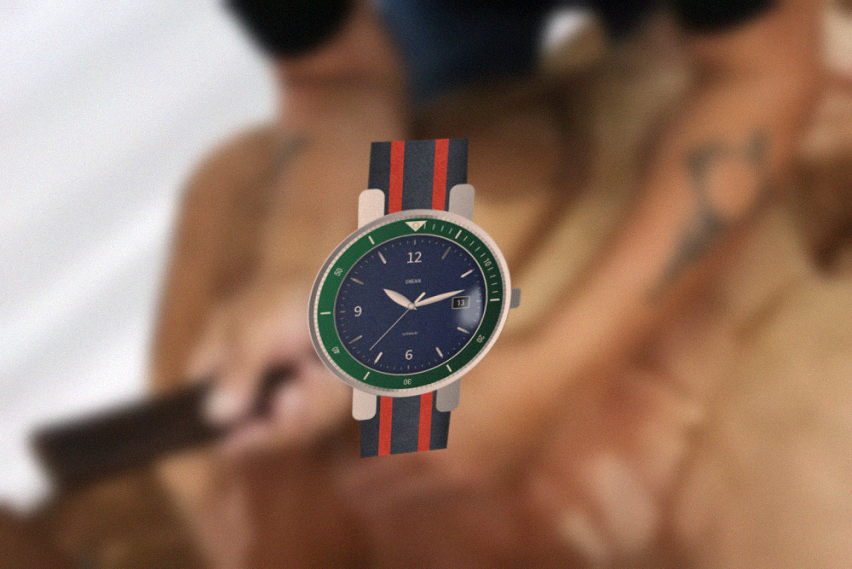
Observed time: 10:12:37
